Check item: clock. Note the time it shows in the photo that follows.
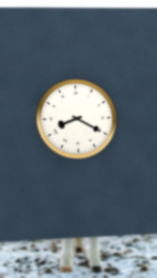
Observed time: 8:20
